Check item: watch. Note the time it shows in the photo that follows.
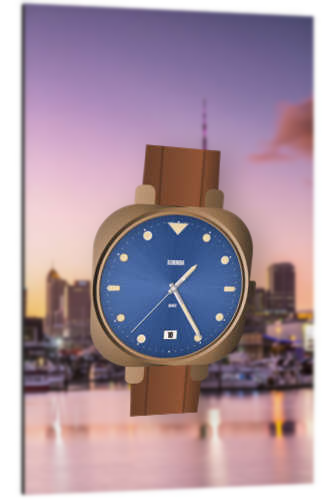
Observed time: 1:24:37
